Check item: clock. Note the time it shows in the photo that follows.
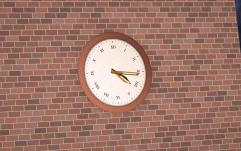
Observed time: 4:16
